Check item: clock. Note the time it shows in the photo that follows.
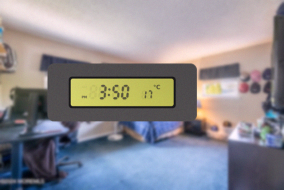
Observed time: 3:50
